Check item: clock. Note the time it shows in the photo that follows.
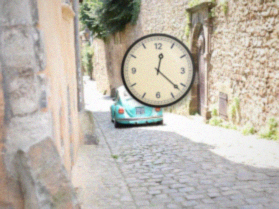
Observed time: 12:22
